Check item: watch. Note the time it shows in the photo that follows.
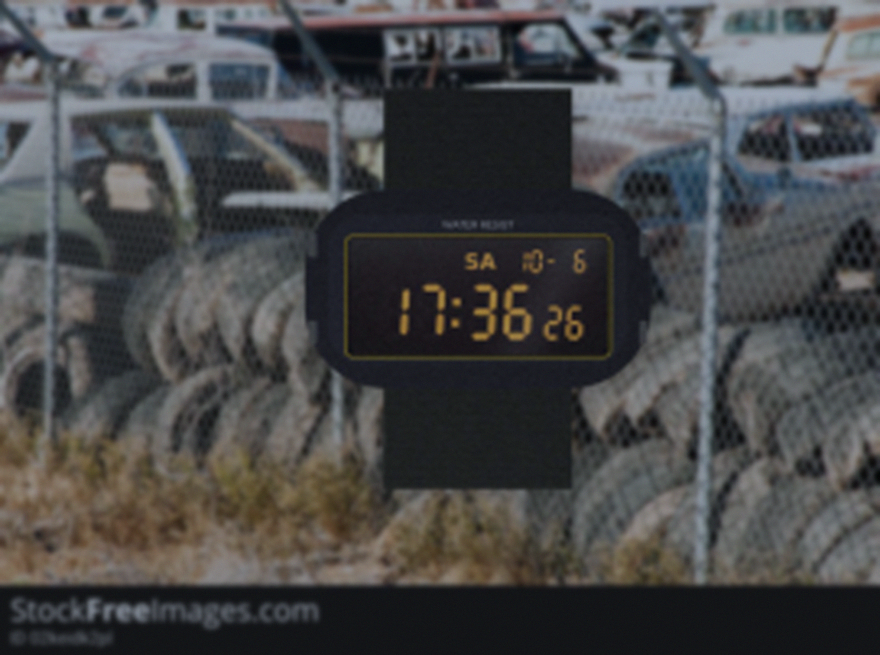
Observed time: 17:36:26
